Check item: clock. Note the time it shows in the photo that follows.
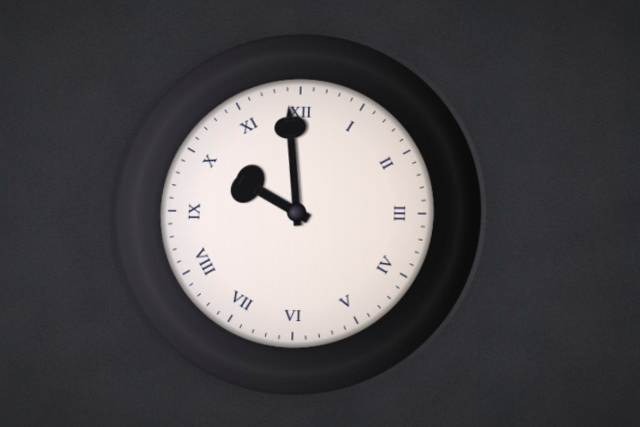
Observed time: 9:59
